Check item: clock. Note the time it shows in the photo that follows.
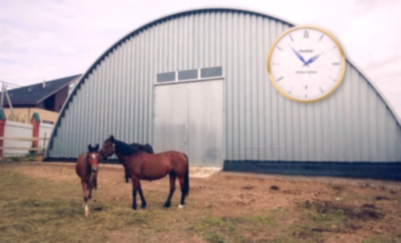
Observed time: 1:53
